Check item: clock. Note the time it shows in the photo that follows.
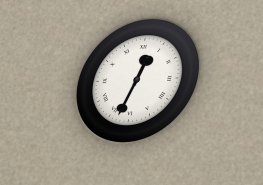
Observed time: 12:33
